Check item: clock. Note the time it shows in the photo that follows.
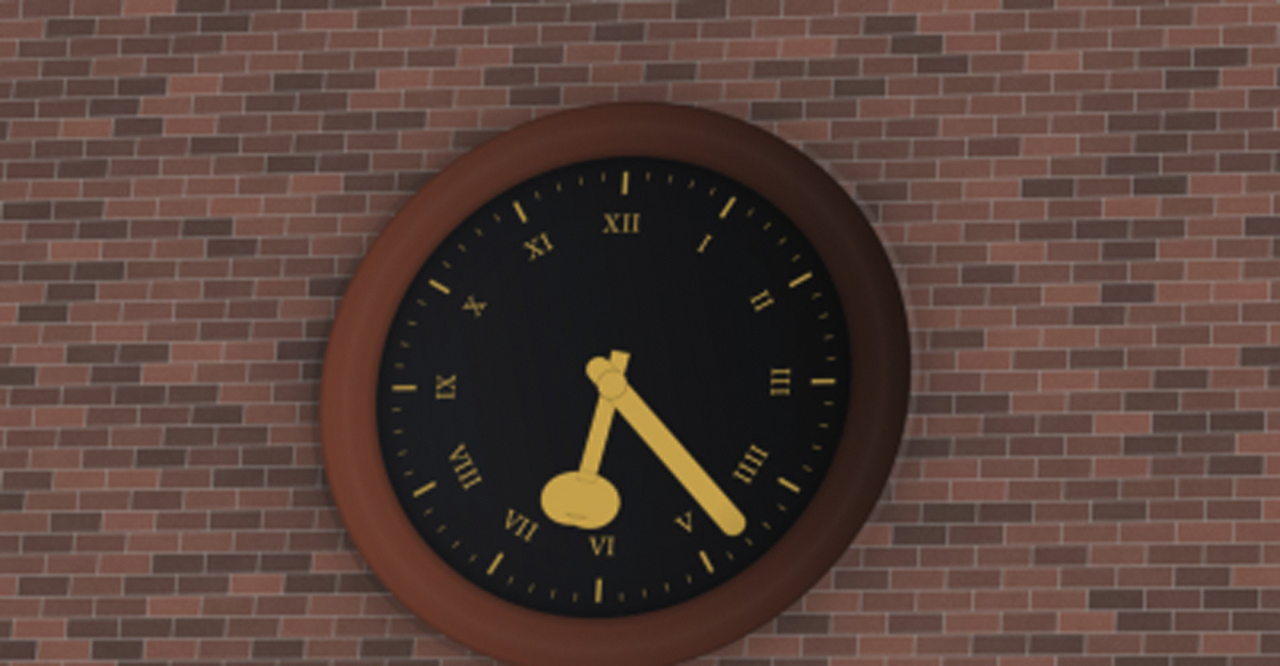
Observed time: 6:23
